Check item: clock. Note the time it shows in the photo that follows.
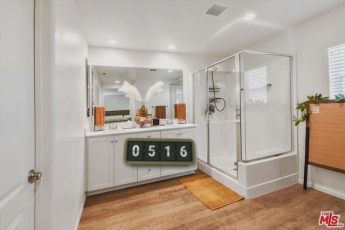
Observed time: 5:16
